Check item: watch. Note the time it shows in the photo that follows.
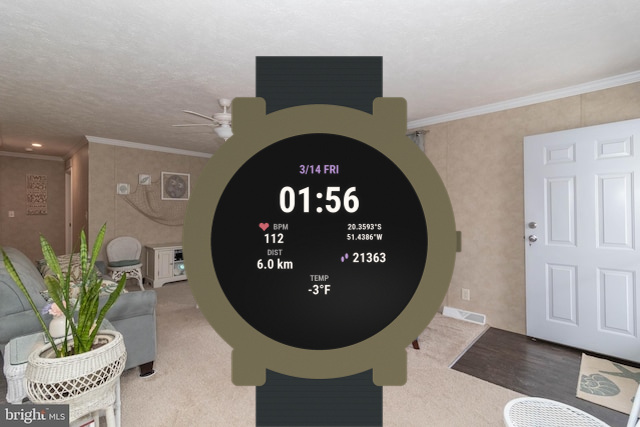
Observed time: 1:56
